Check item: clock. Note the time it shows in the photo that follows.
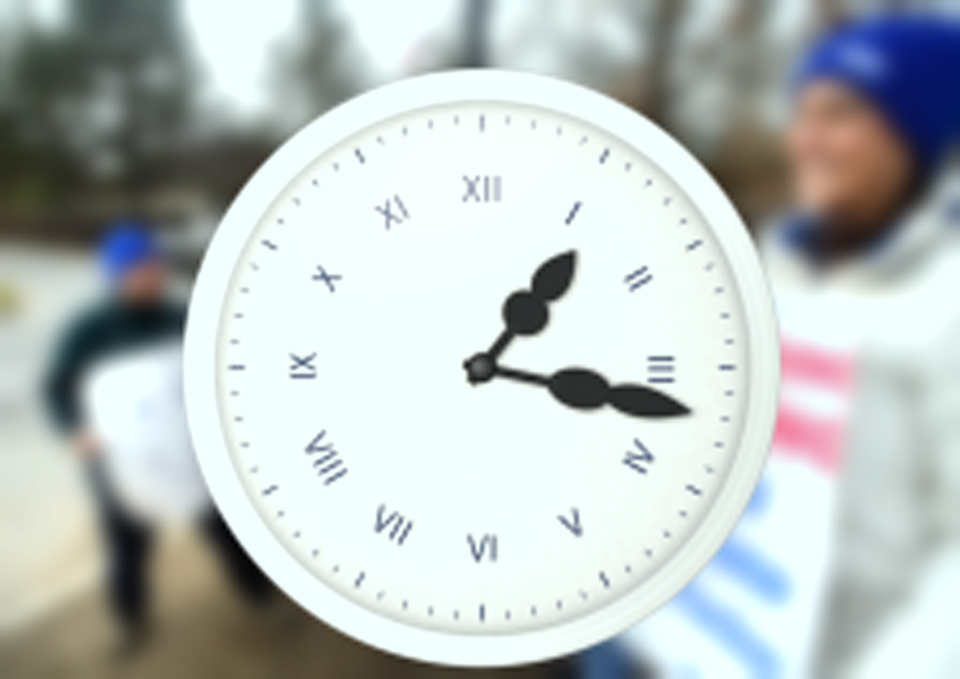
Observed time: 1:17
